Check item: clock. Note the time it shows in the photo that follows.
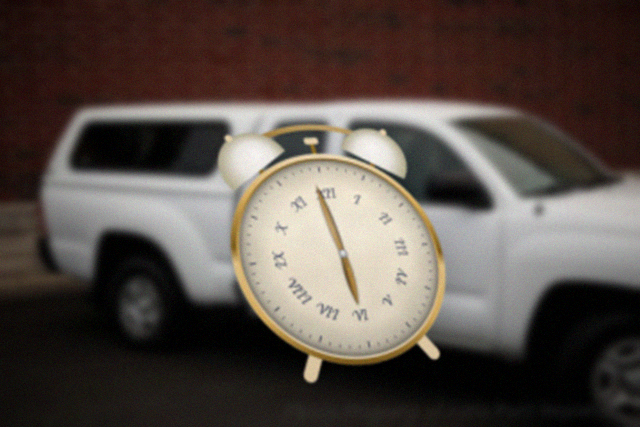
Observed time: 5:59
